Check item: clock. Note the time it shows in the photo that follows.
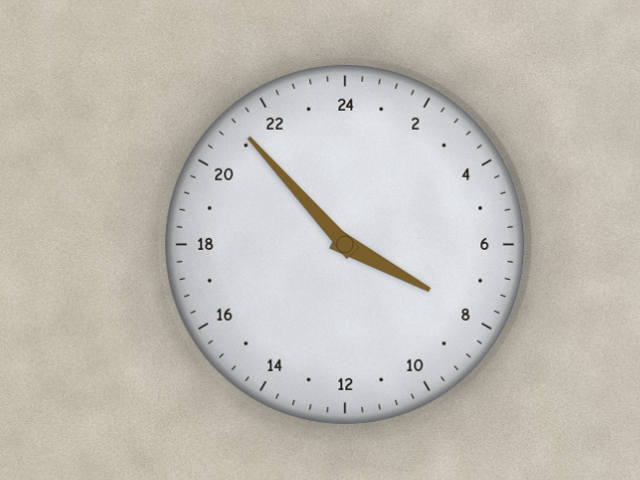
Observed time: 7:53
